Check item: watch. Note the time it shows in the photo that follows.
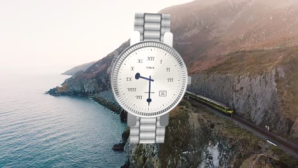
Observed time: 9:30
